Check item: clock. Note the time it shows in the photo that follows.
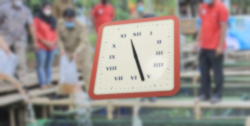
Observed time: 11:27
